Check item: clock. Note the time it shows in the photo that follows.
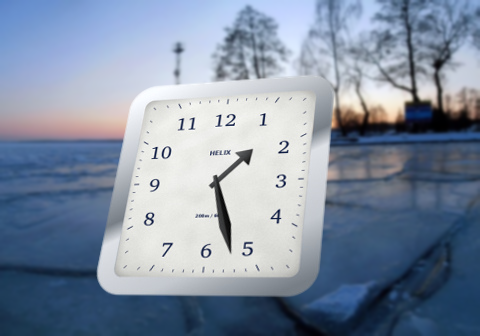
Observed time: 1:27
